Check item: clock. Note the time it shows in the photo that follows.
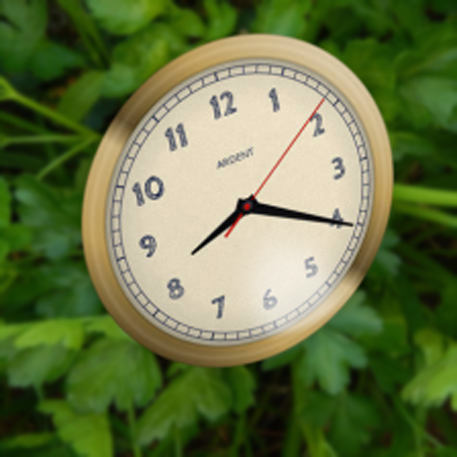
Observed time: 8:20:09
